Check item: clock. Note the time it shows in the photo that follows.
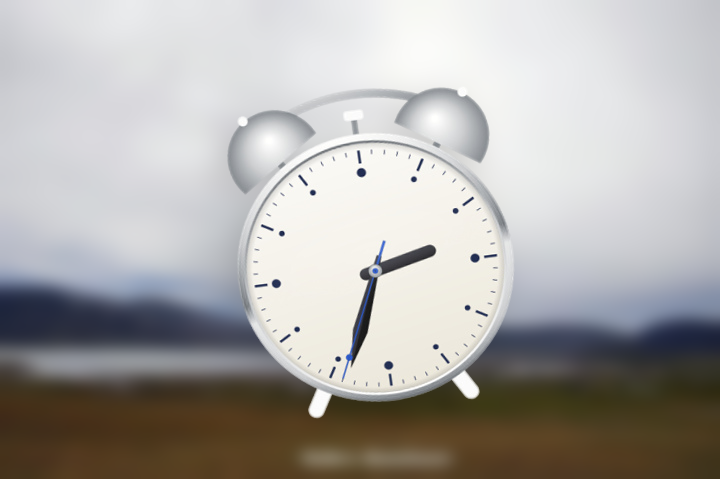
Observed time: 2:33:34
